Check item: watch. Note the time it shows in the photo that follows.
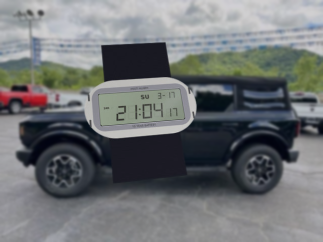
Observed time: 21:04:17
